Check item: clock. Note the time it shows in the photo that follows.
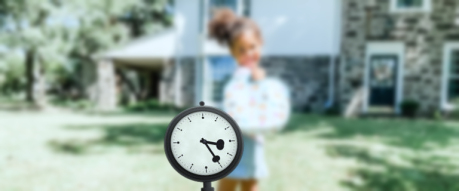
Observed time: 3:25
